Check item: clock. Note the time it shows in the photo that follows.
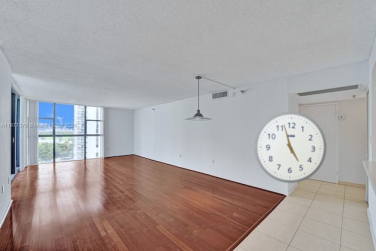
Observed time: 4:57
